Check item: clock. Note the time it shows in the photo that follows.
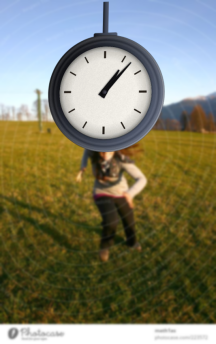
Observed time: 1:07
